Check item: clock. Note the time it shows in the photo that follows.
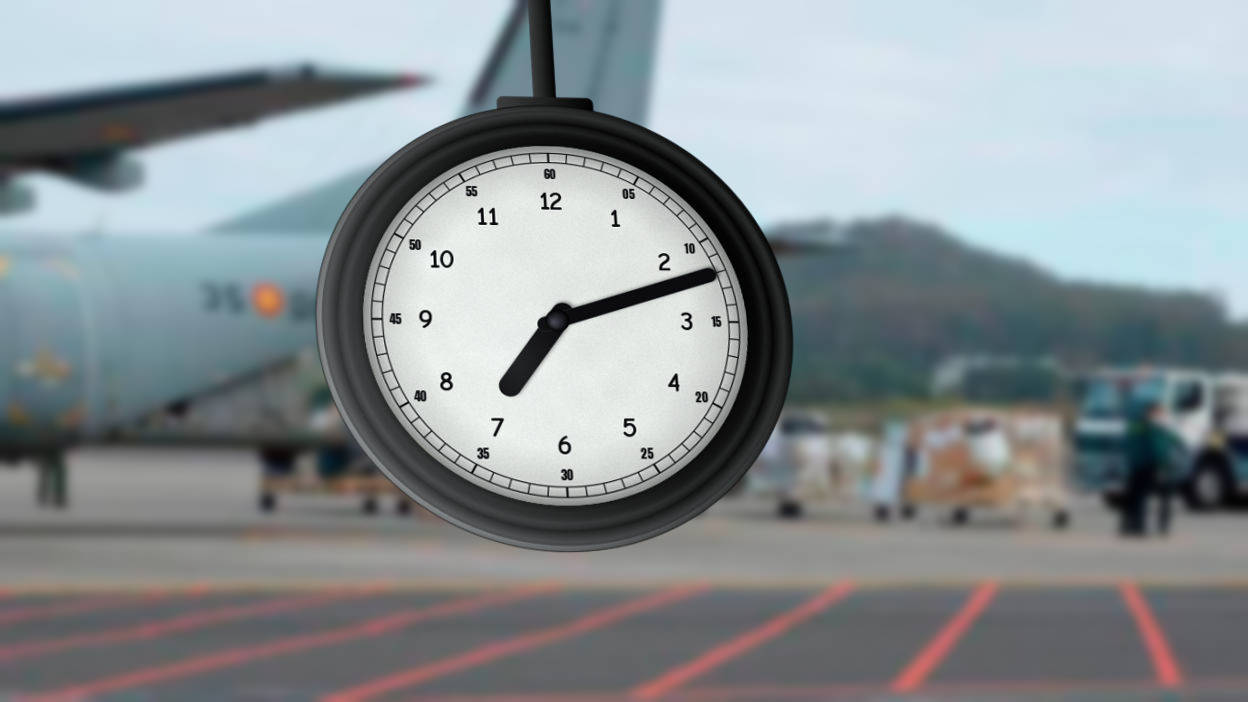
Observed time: 7:12
